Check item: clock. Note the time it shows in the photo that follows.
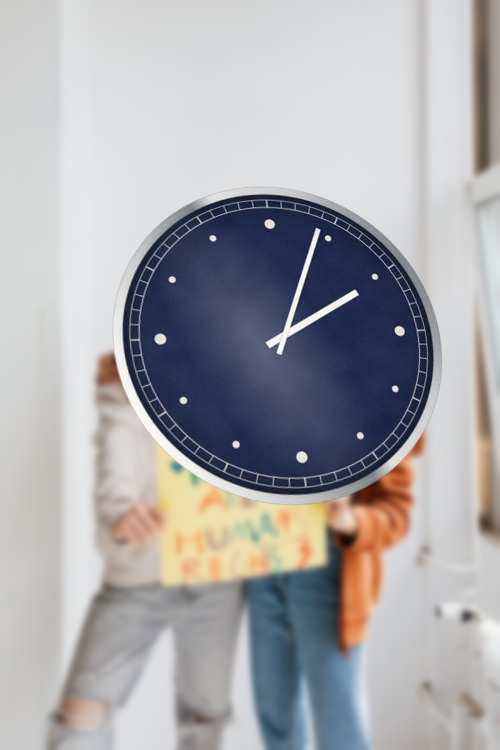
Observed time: 2:04
